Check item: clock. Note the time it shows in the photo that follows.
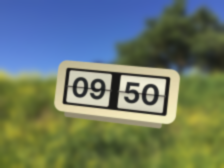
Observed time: 9:50
